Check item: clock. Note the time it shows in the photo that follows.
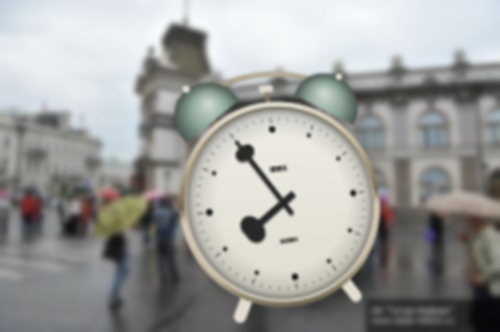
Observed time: 7:55
